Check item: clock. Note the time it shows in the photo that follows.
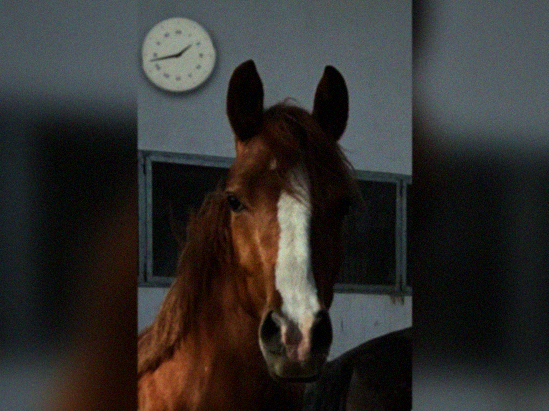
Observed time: 1:43
